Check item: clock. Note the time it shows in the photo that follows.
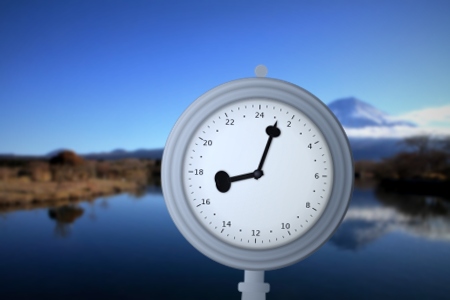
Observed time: 17:03
